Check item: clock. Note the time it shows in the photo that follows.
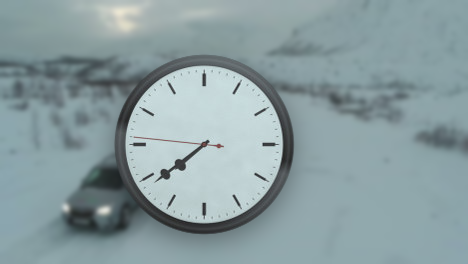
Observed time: 7:38:46
